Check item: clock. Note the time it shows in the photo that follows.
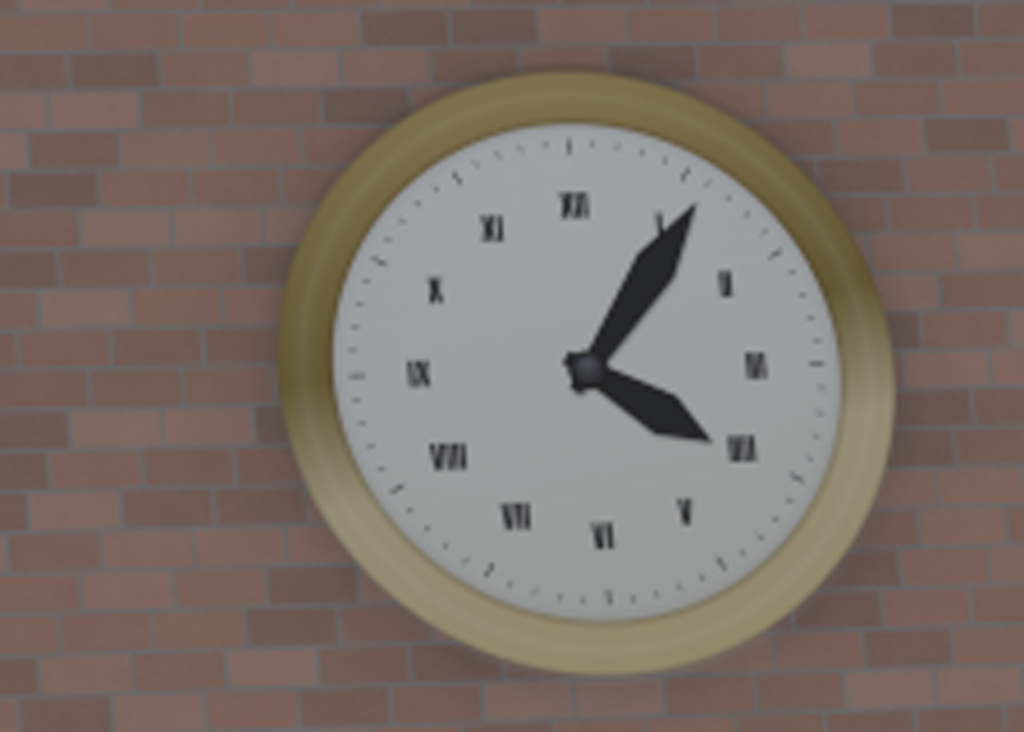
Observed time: 4:06
